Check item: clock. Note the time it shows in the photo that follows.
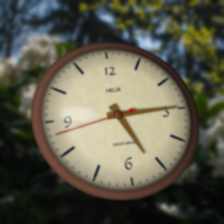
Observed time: 5:14:43
